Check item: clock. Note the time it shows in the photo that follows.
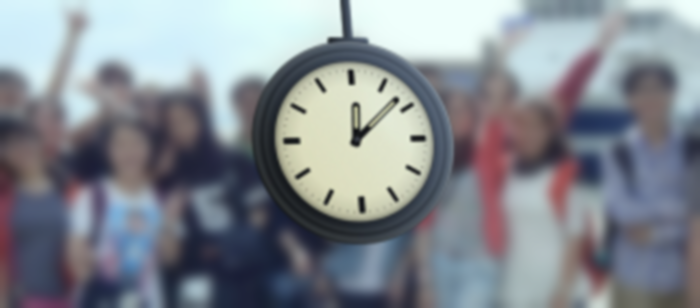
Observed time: 12:08
